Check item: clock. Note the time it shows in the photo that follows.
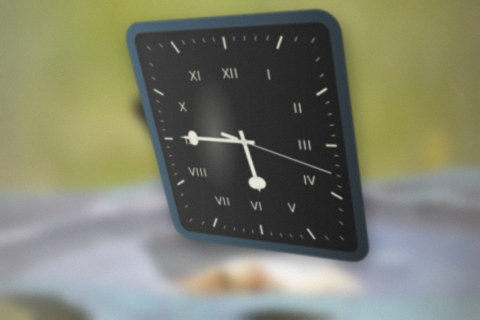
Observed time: 5:45:18
